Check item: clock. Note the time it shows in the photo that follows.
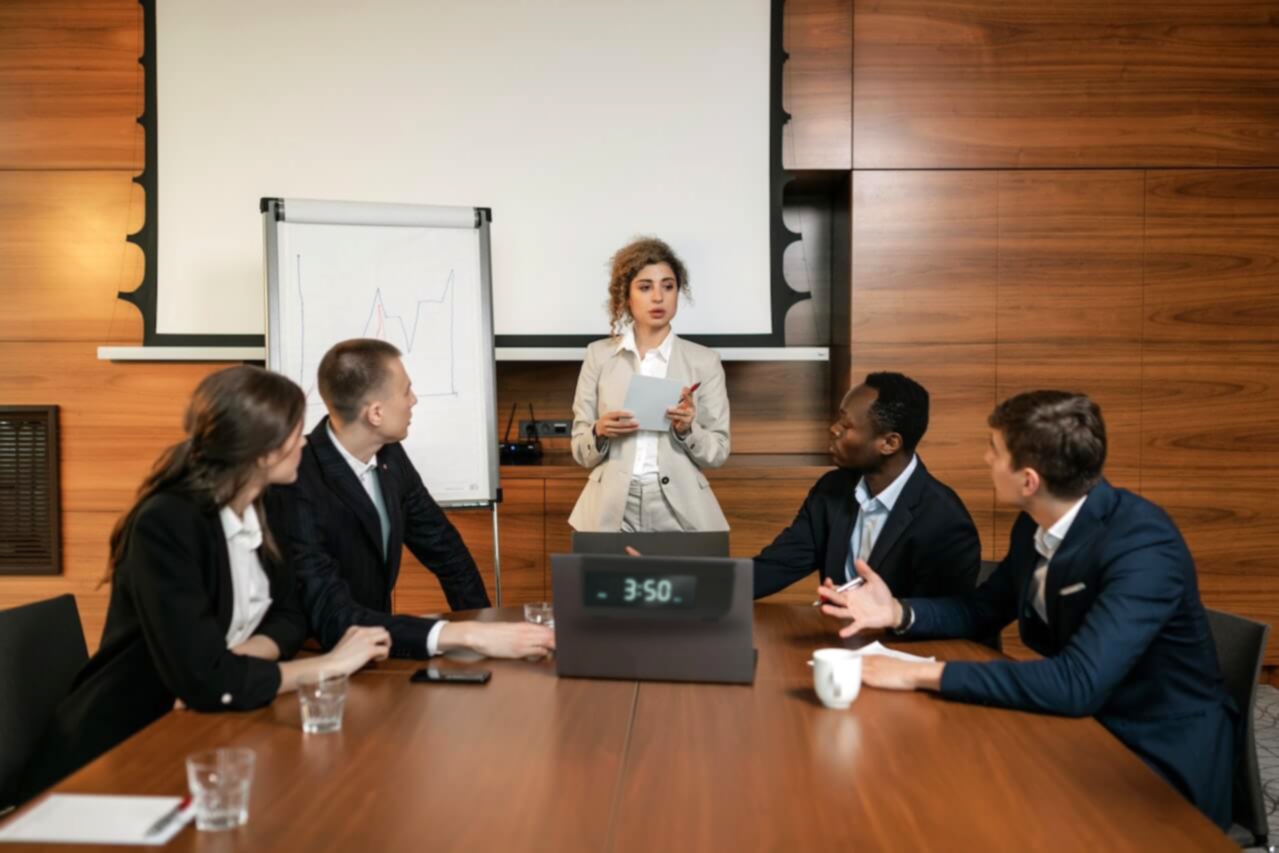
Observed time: 3:50
